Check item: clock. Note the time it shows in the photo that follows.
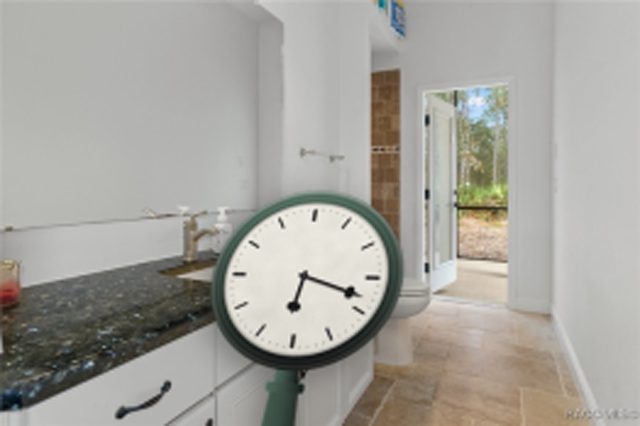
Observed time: 6:18
